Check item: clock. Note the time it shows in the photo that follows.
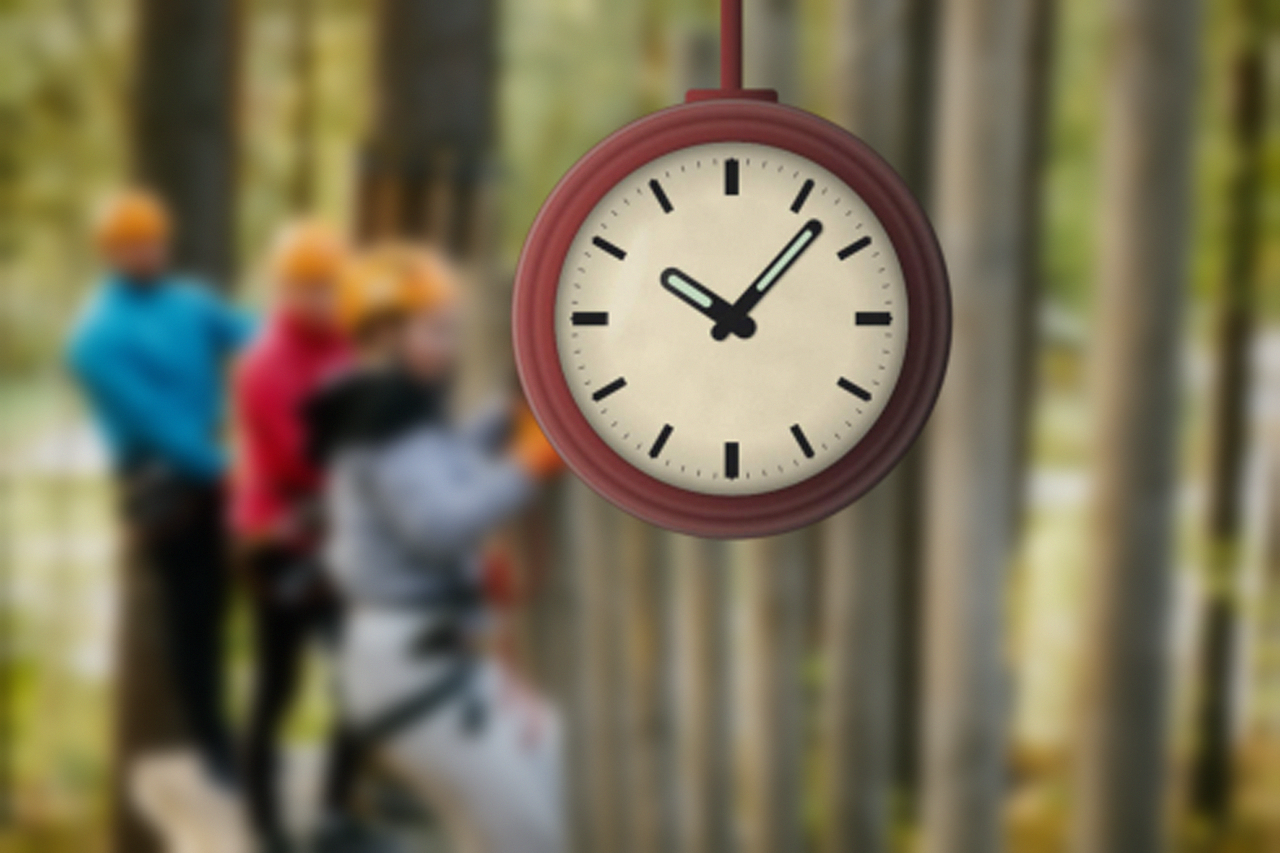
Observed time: 10:07
